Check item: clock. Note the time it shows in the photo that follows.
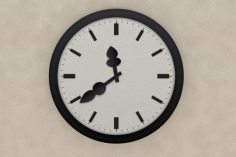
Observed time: 11:39
